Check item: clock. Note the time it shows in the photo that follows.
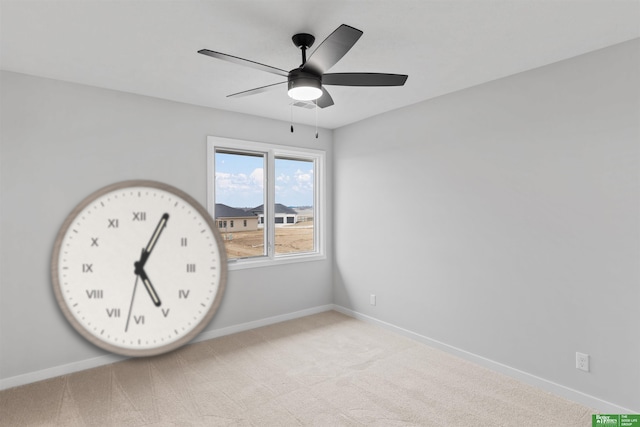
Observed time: 5:04:32
